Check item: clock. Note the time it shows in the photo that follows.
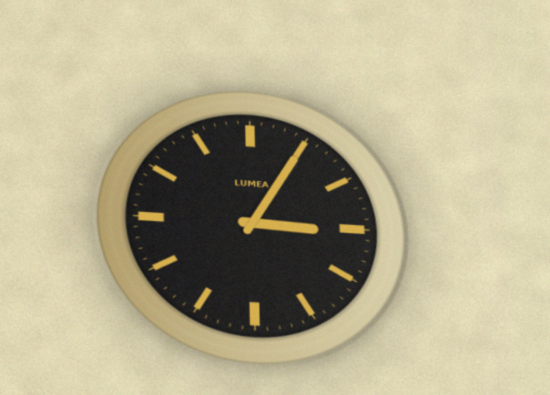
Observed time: 3:05
